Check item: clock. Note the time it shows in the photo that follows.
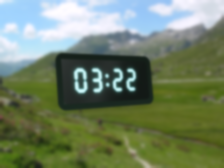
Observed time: 3:22
